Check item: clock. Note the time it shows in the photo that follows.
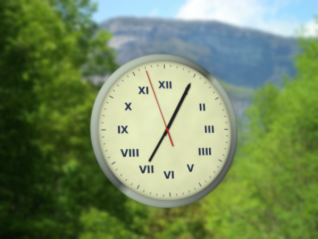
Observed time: 7:04:57
